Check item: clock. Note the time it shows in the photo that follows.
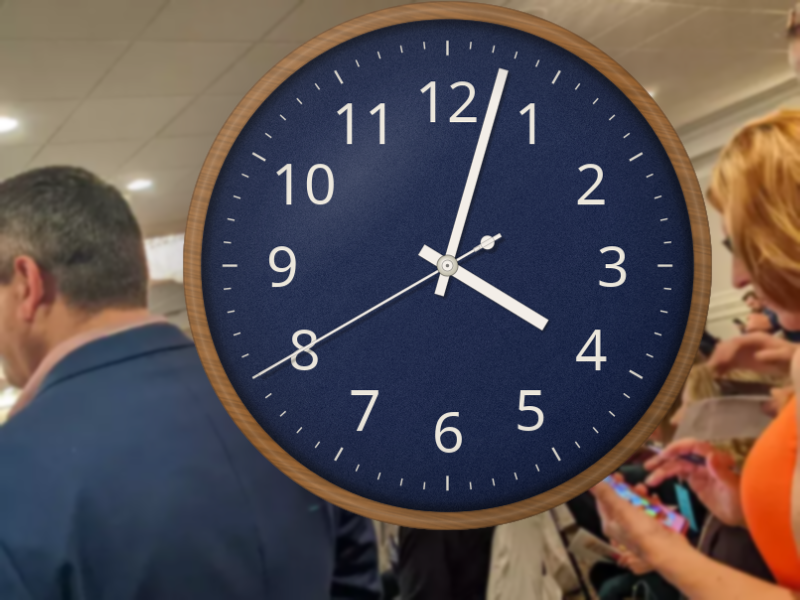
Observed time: 4:02:40
